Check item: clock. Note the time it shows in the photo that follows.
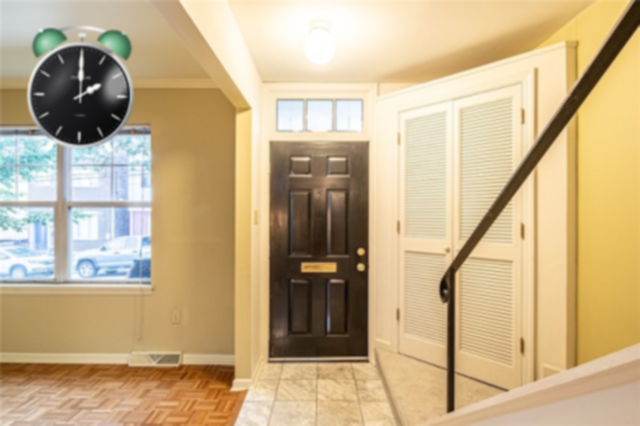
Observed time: 2:00
